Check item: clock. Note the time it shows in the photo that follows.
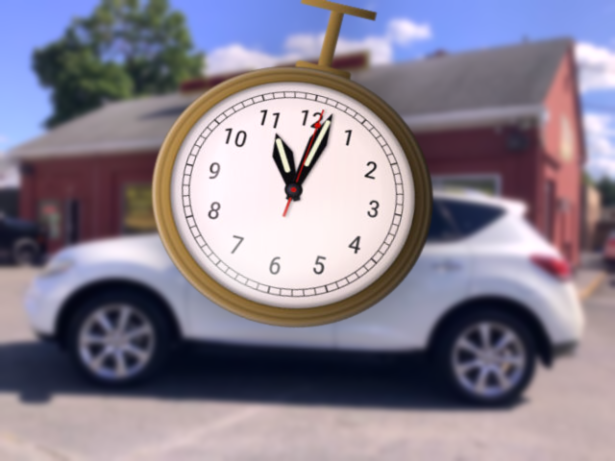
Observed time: 11:02:01
